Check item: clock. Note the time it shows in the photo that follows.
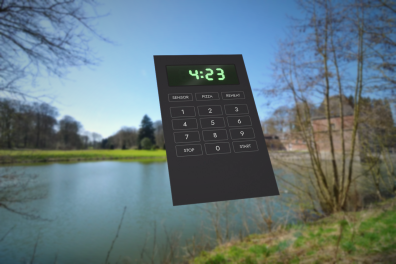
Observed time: 4:23
